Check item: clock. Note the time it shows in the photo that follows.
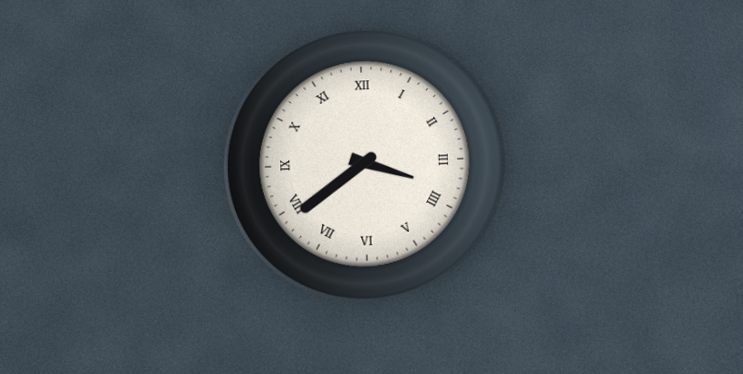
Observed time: 3:39
